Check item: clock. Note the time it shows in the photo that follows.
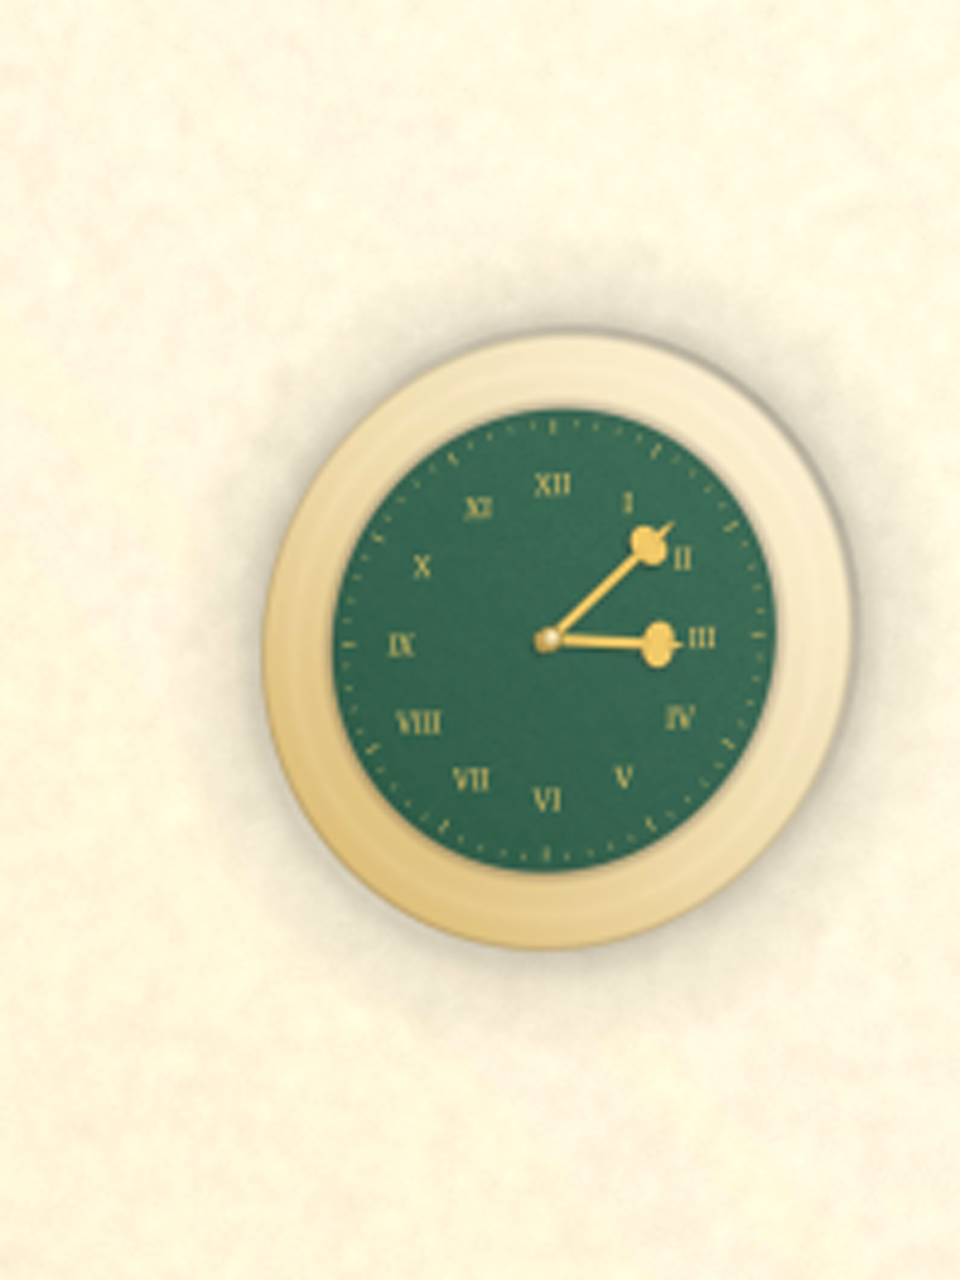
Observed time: 3:08
